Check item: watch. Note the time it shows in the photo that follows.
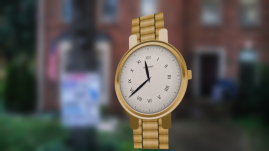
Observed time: 11:39
